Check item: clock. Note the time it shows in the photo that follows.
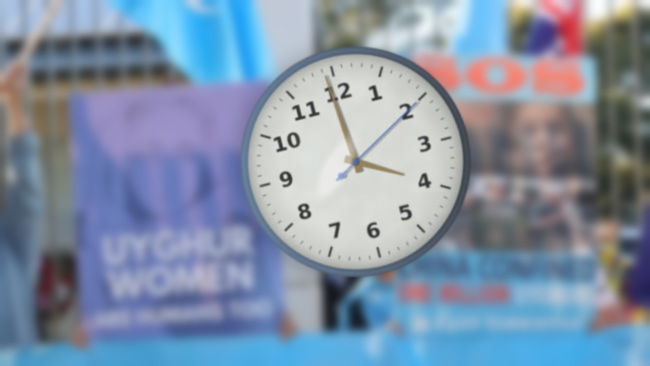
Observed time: 3:59:10
